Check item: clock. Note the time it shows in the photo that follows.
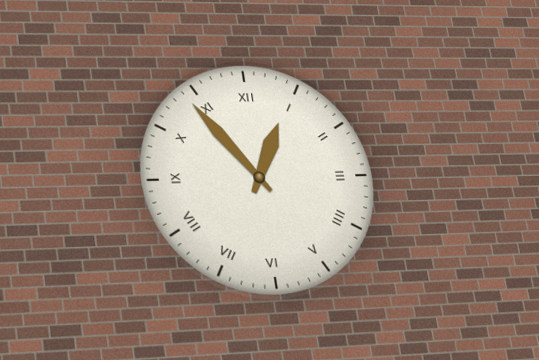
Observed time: 12:54
